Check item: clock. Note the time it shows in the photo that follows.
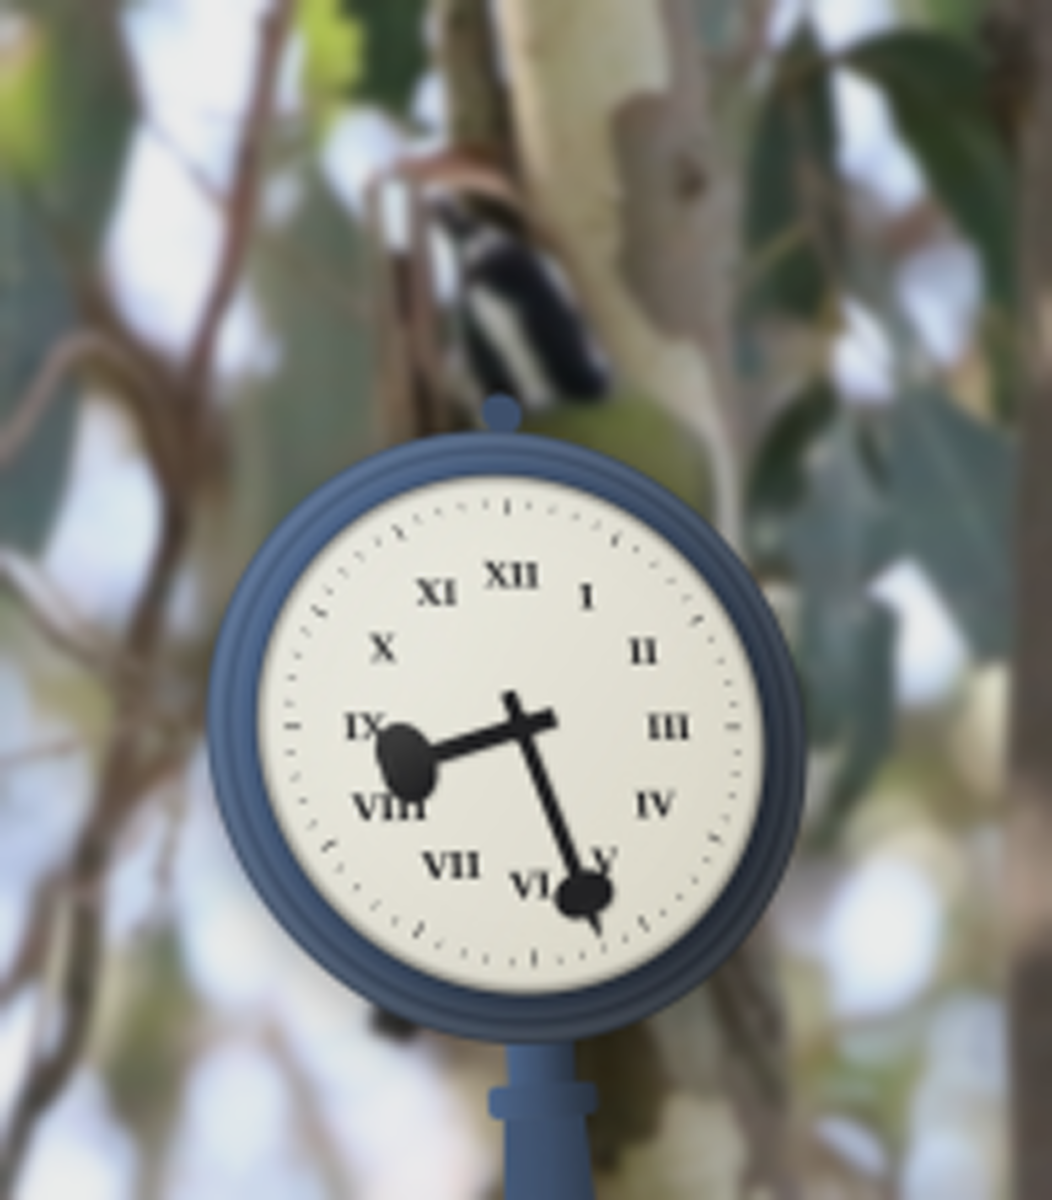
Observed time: 8:27
